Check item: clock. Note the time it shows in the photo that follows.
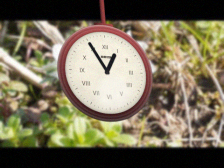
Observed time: 12:55
